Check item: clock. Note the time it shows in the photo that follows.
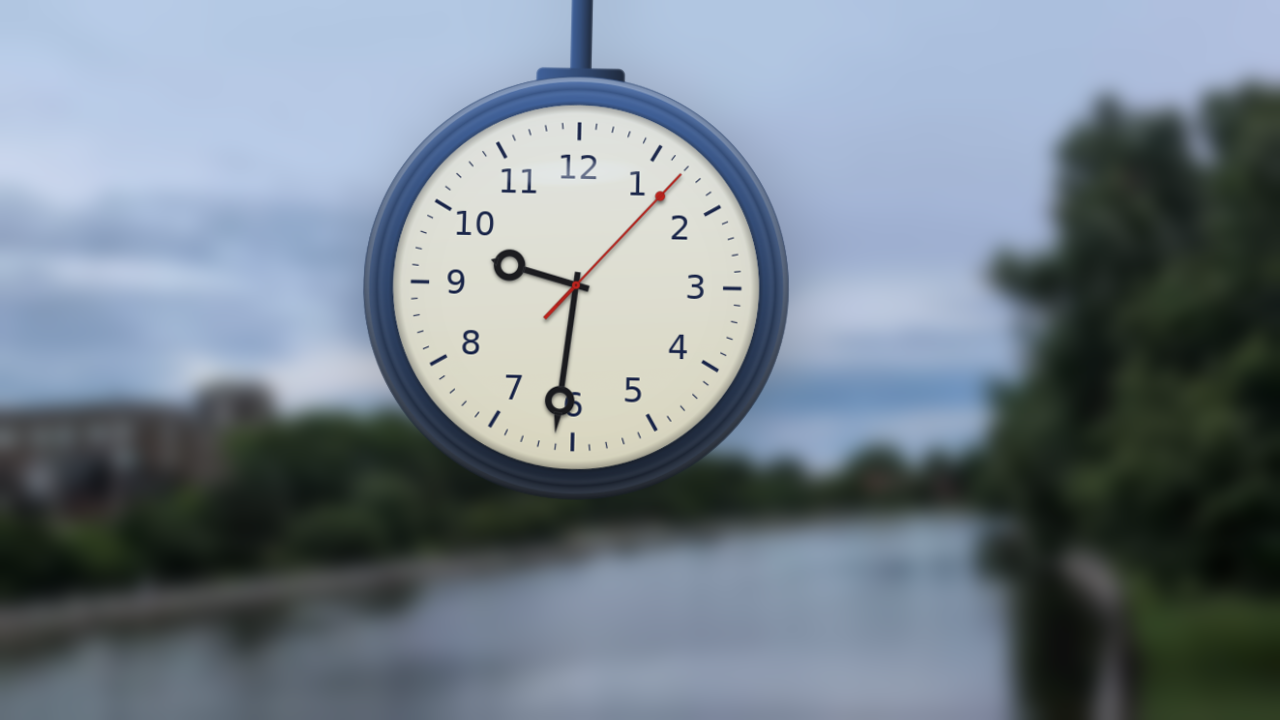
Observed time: 9:31:07
